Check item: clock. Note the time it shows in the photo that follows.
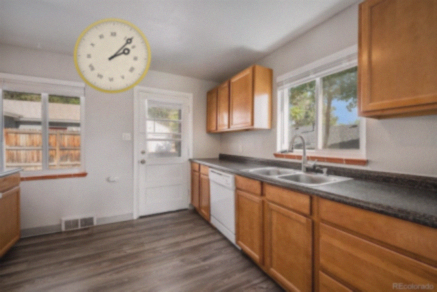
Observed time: 2:07
